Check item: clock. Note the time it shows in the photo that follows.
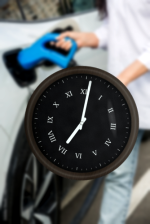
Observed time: 7:01
